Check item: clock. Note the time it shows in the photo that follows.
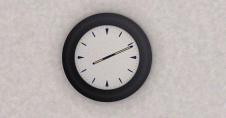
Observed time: 8:11
